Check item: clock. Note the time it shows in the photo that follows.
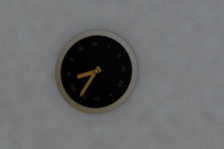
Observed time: 8:36
